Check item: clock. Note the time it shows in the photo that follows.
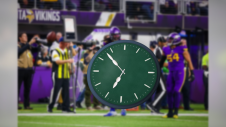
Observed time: 6:53
